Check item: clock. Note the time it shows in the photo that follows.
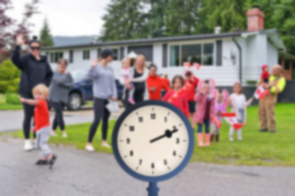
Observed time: 2:11
